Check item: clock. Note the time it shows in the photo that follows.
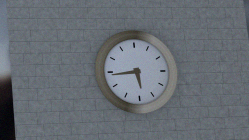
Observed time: 5:44
